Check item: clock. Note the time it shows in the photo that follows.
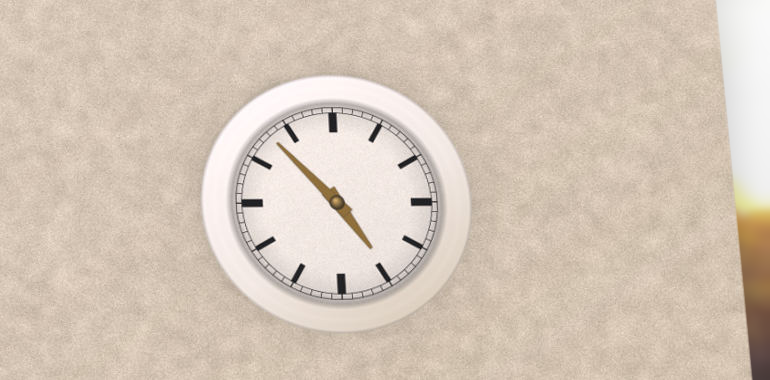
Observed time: 4:53
